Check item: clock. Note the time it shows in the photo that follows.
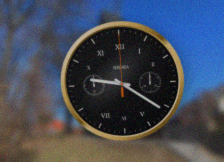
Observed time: 9:21
